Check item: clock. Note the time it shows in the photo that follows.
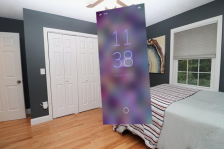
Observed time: 11:38
